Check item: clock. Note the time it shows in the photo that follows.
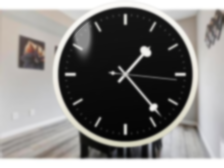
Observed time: 1:23:16
